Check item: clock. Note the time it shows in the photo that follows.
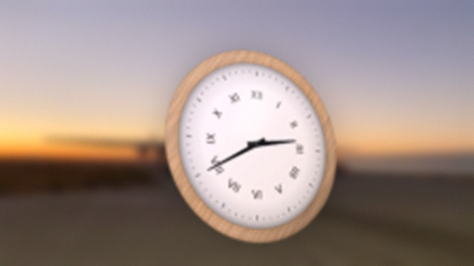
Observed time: 2:40
